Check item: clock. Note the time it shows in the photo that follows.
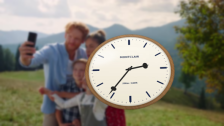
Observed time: 2:36
